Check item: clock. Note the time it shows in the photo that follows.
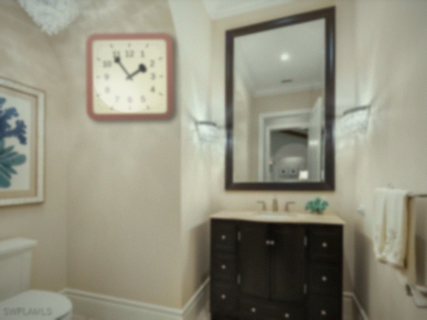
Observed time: 1:54
